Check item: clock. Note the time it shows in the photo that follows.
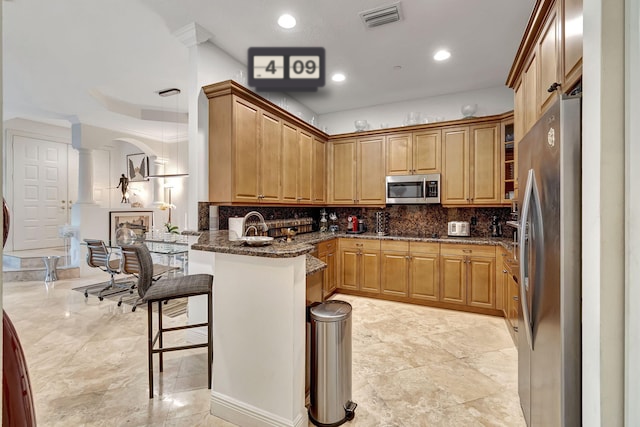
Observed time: 4:09
